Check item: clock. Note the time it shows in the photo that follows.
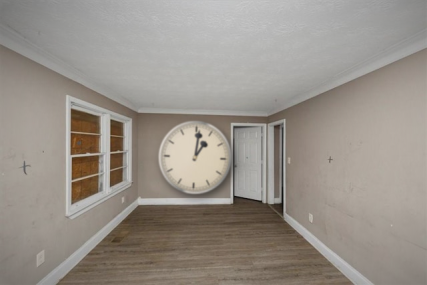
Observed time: 1:01
